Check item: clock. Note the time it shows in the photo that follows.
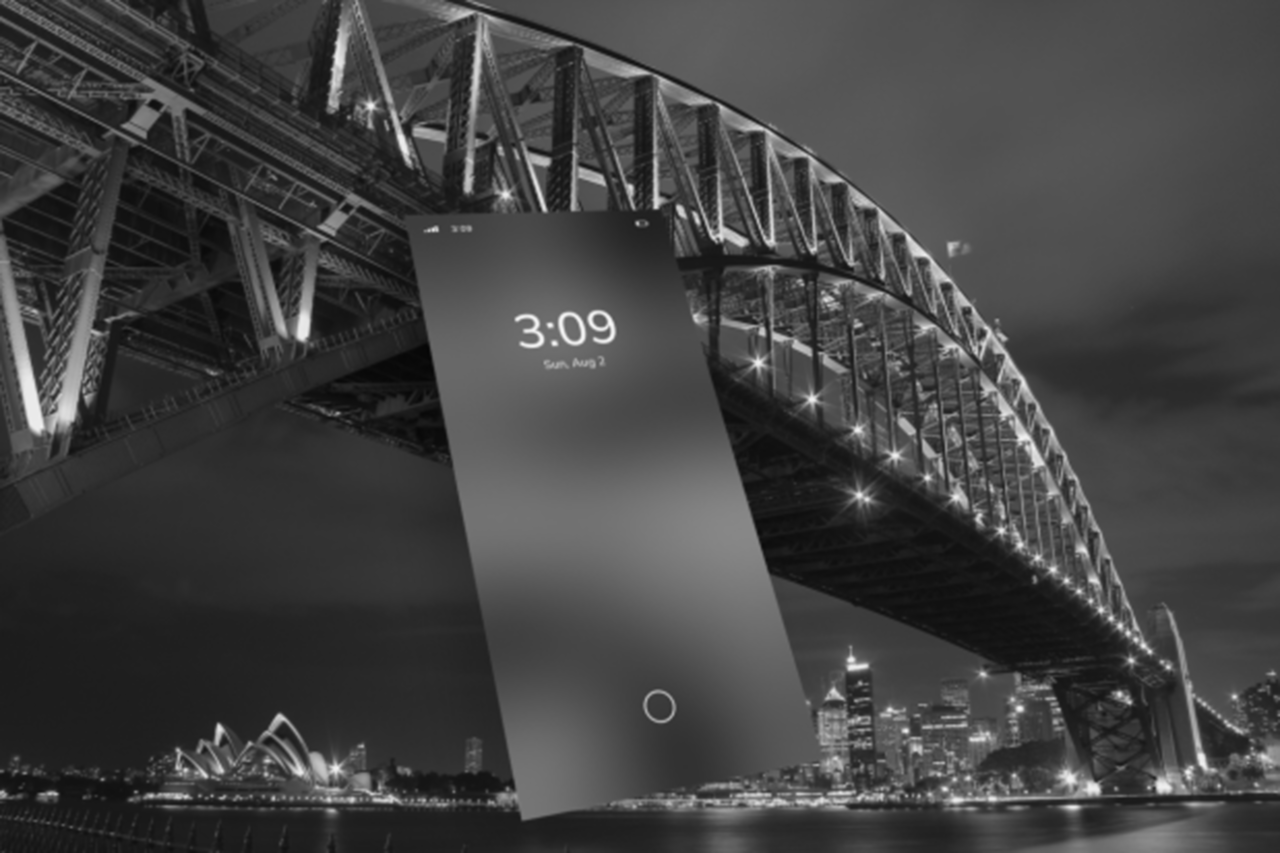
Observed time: 3:09
